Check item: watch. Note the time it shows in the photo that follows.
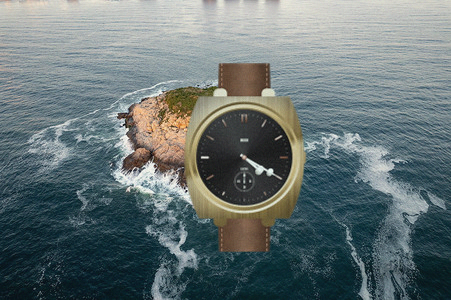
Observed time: 4:20
